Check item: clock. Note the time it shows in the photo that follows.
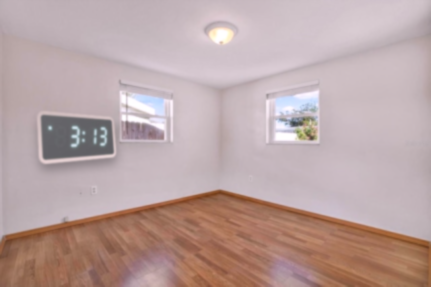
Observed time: 3:13
